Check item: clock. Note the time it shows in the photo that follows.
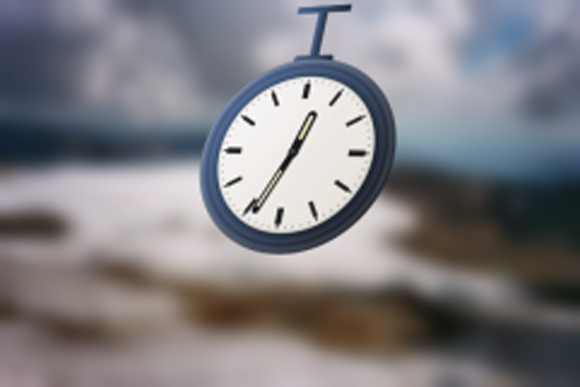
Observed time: 12:34
